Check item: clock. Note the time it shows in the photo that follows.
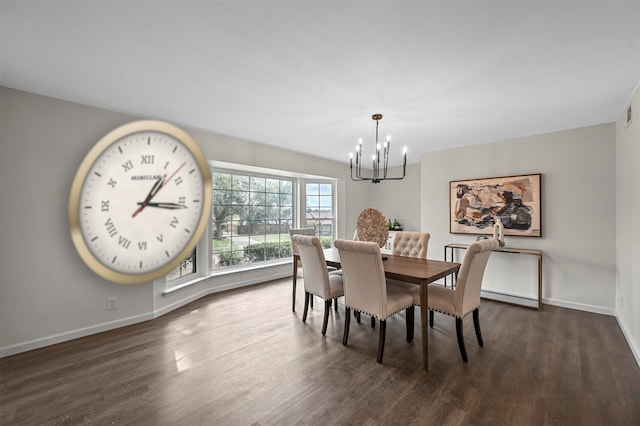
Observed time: 1:16:08
